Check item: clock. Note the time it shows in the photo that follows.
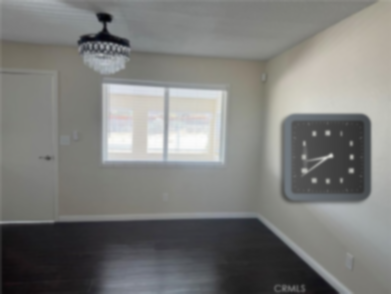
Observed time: 8:39
